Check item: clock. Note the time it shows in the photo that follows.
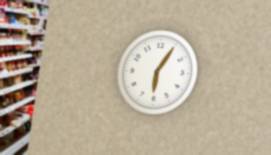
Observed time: 6:05
